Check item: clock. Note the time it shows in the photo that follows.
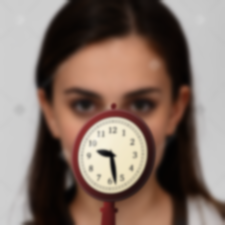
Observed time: 9:28
